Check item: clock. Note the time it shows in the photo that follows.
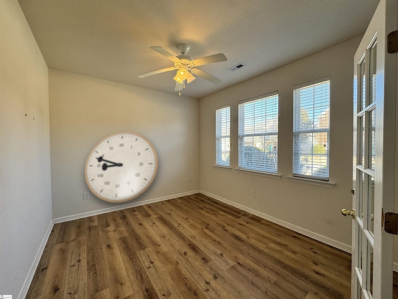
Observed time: 8:48
